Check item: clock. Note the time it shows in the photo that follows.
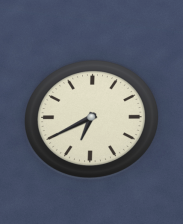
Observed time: 6:40
